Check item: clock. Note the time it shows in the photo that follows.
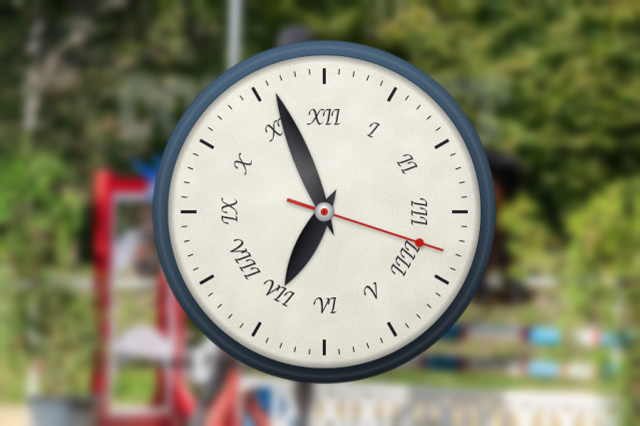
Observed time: 6:56:18
